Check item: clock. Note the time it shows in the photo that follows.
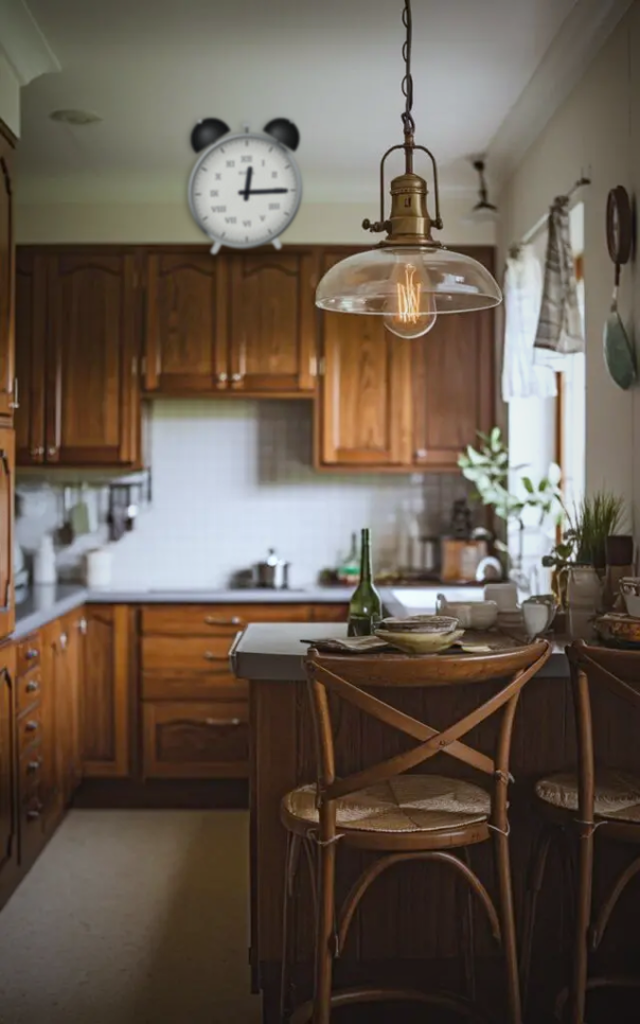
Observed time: 12:15
